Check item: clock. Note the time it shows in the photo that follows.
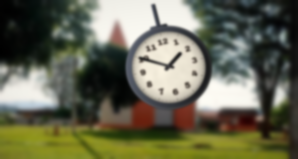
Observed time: 1:50
